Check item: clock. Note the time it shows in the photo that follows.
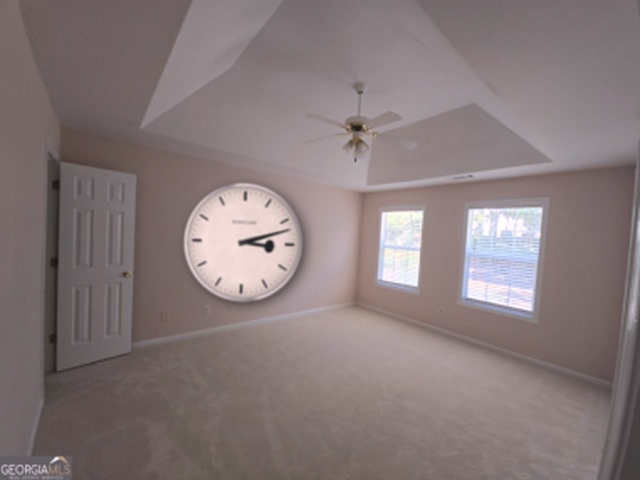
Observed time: 3:12
